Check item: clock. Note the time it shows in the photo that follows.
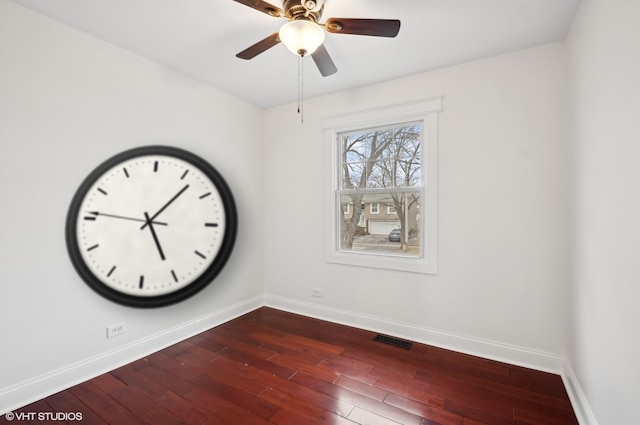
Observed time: 5:06:46
